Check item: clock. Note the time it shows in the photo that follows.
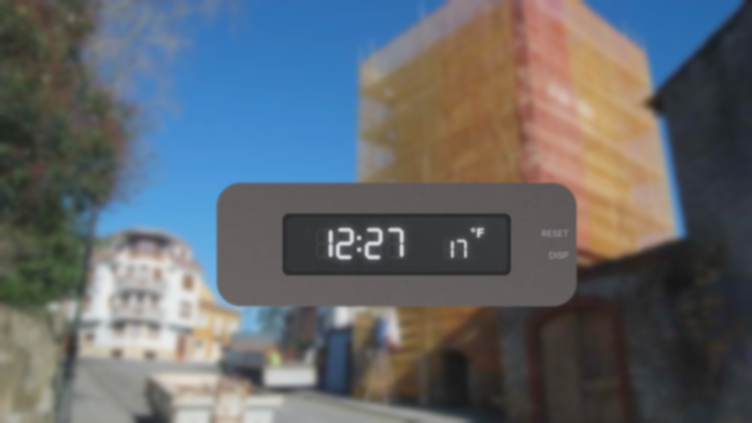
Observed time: 12:27
